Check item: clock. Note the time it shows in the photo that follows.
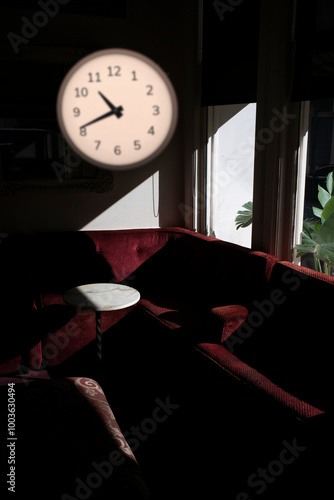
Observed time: 10:41
